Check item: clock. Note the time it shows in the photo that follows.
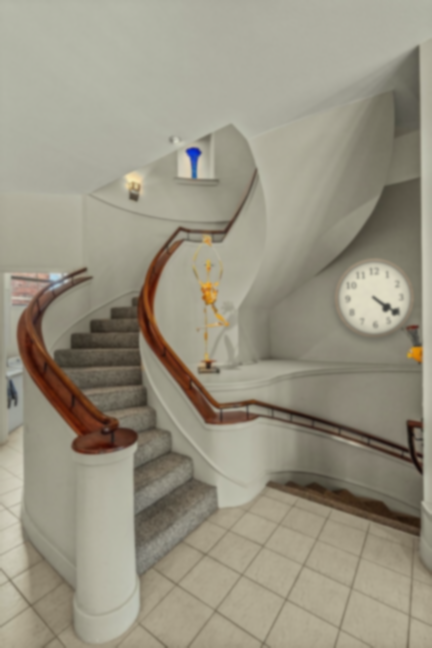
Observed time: 4:21
